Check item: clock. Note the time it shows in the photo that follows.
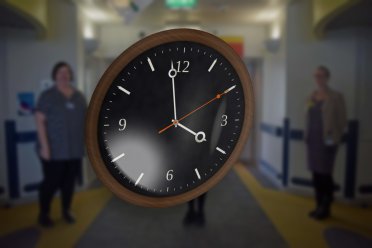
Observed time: 3:58:10
